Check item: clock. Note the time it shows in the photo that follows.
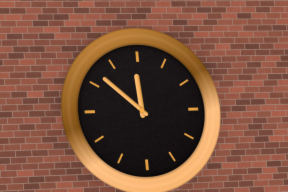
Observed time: 11:52
